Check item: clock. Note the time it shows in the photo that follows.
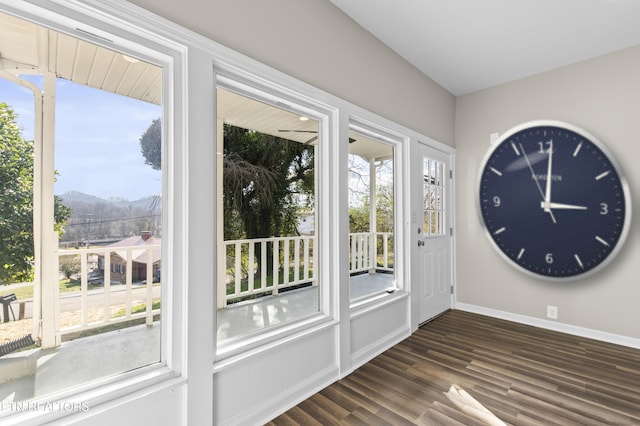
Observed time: 3:00:56
